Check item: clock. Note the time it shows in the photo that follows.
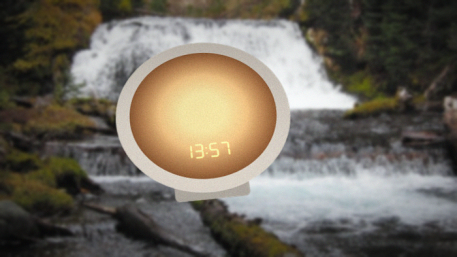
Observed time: 13:57
